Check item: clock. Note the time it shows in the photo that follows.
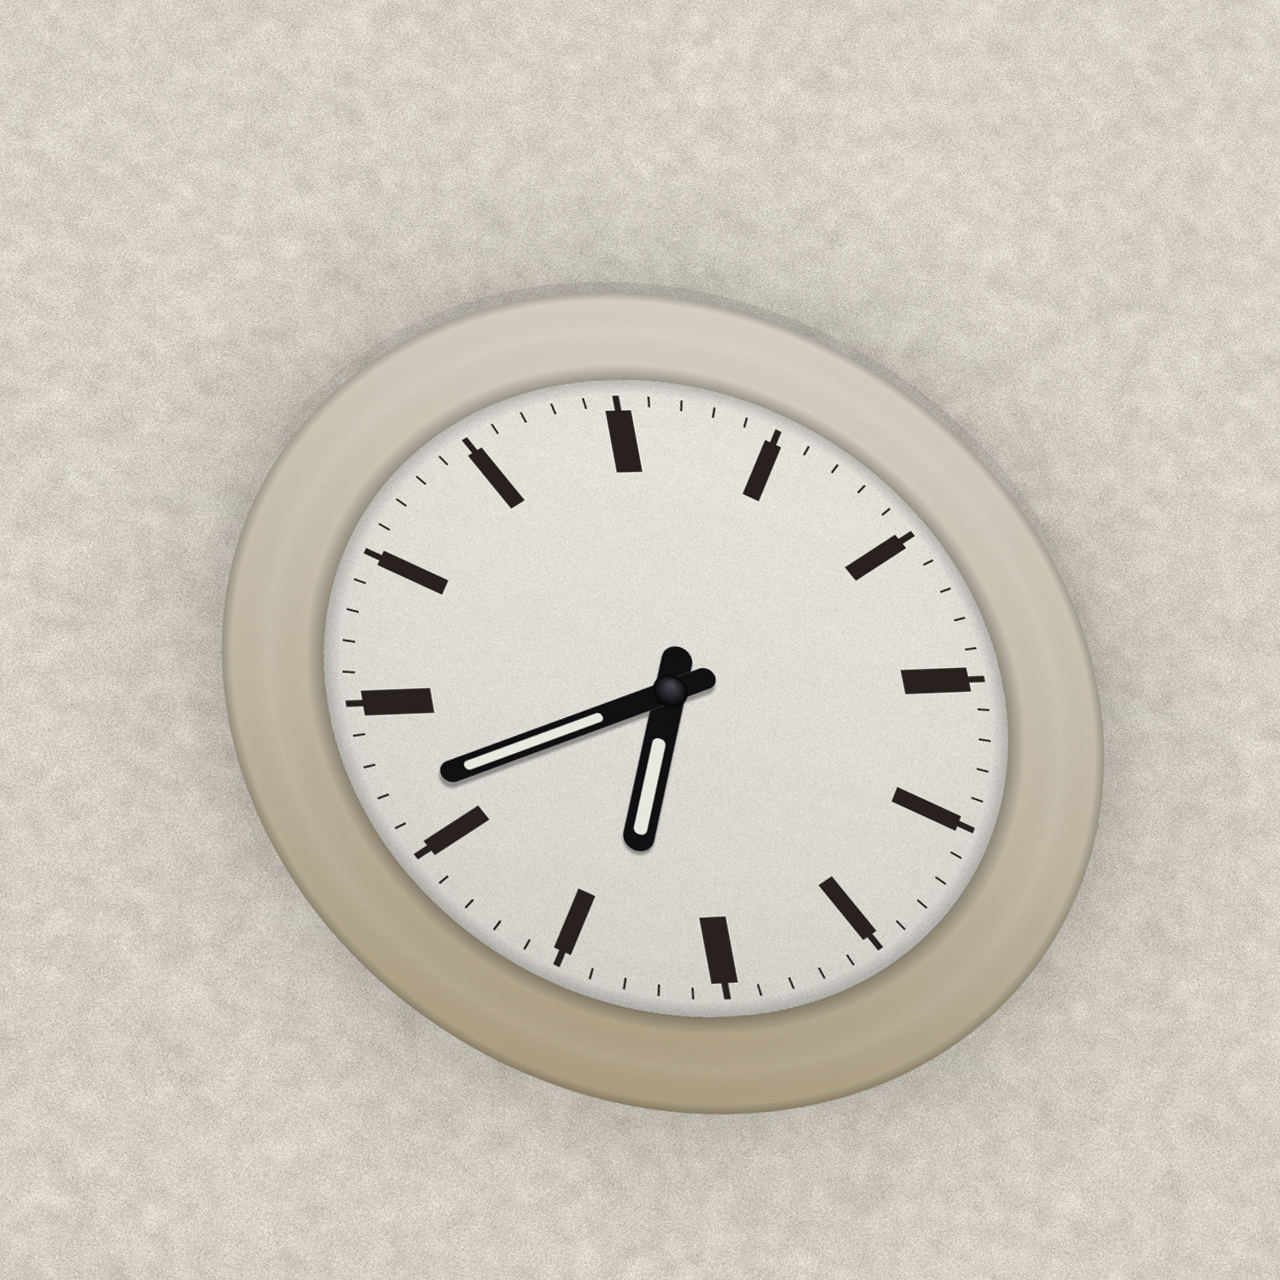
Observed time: 6:42
